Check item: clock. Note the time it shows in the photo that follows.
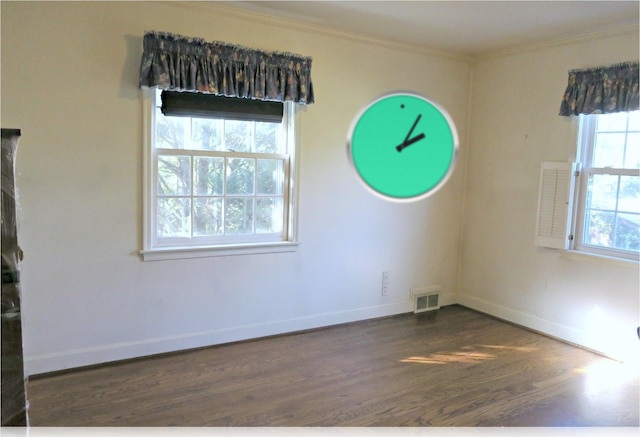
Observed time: 2:05
